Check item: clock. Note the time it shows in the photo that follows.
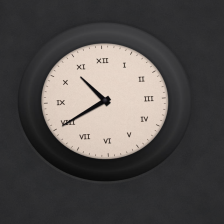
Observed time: 10:40
